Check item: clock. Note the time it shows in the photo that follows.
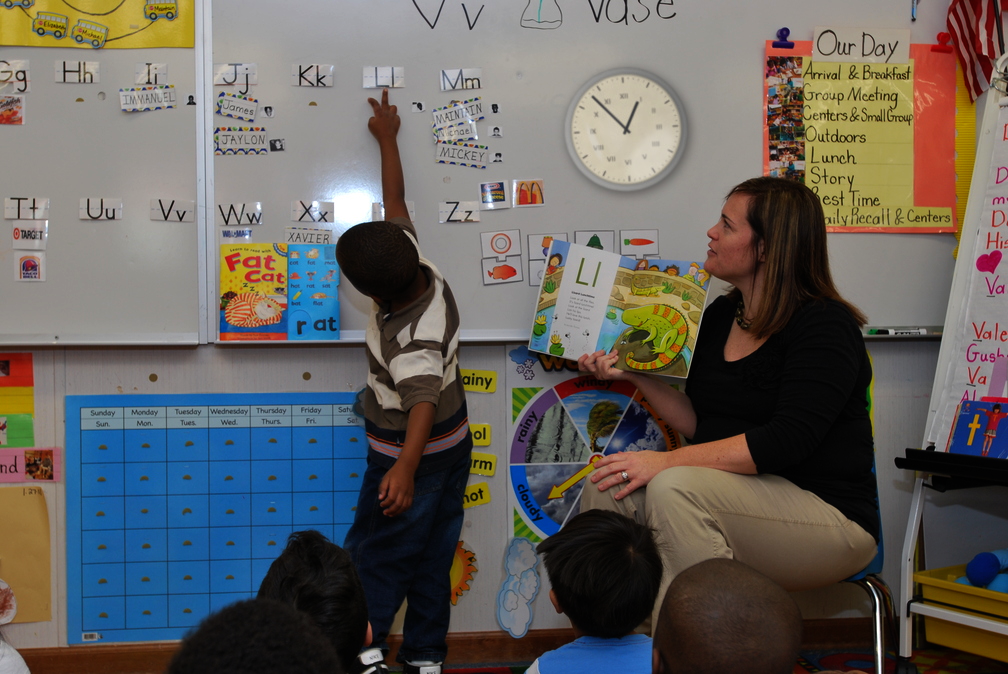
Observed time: 12:53
